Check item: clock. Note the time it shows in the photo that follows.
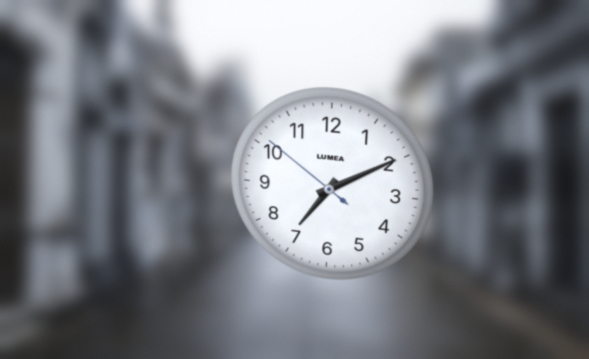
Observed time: 7:09:51
